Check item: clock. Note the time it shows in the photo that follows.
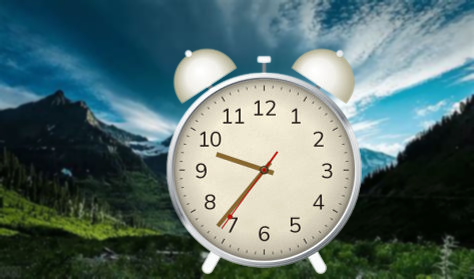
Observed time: 9:36:36
